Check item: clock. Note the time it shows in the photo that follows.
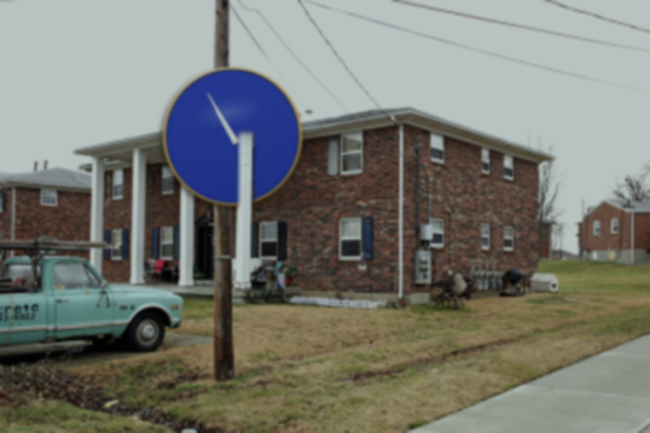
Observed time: 10:55
